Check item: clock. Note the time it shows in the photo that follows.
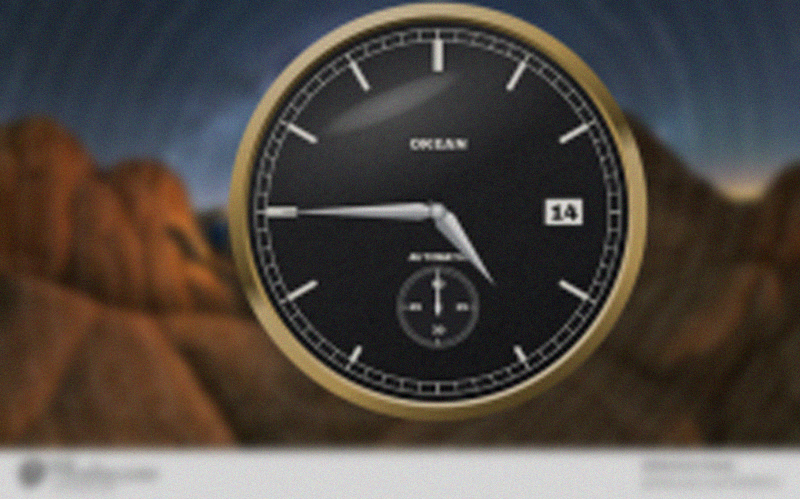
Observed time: 4:45
